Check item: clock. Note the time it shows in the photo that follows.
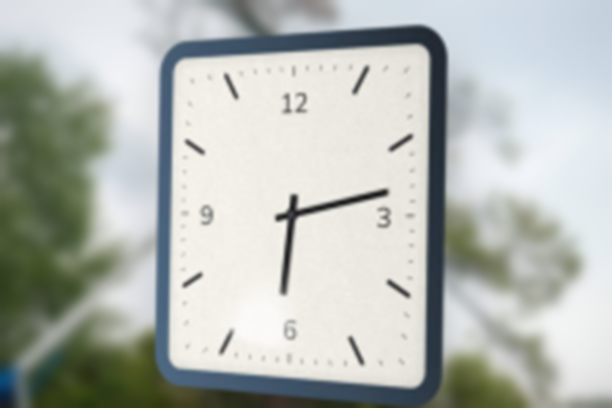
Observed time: 6:13
